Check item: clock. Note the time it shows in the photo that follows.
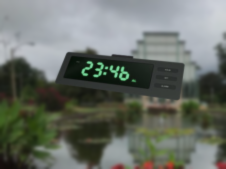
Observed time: 23:46
